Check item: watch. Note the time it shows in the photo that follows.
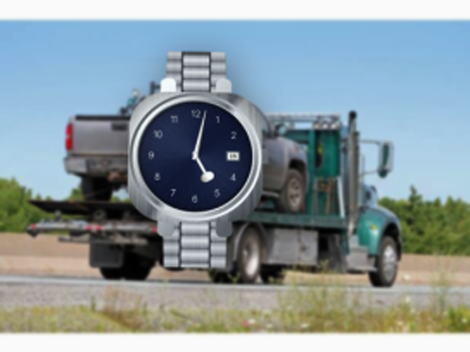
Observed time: 5:02
